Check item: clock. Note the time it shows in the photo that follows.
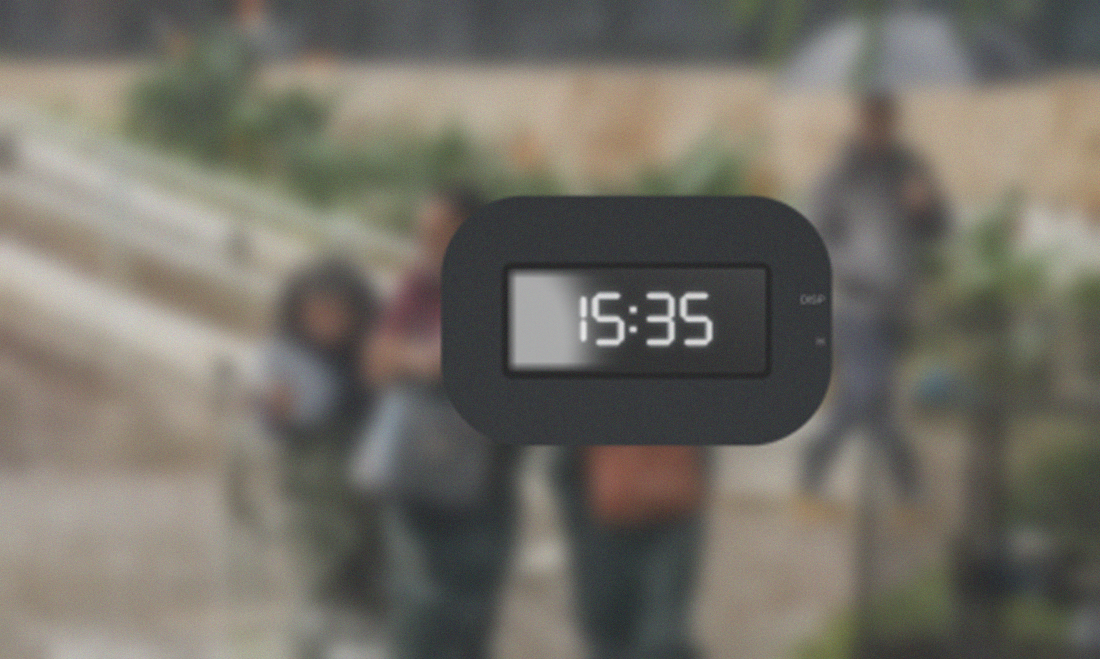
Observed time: 15:35
